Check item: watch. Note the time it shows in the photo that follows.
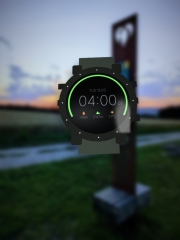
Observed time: 4:00
